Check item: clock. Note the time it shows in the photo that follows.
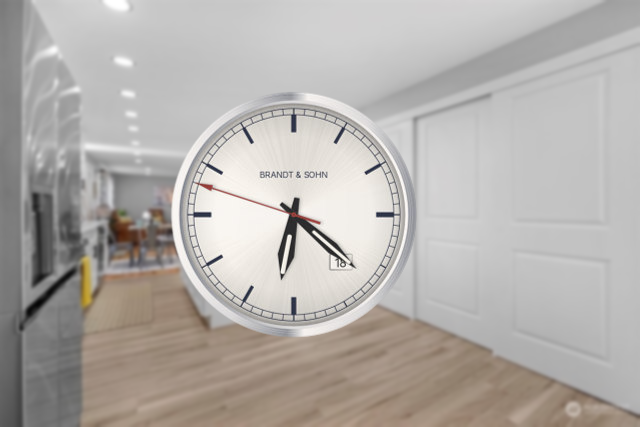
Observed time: 6:21:48
